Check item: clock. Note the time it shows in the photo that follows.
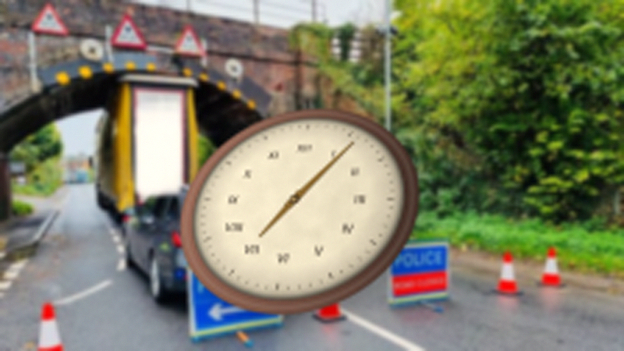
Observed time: 7:06
